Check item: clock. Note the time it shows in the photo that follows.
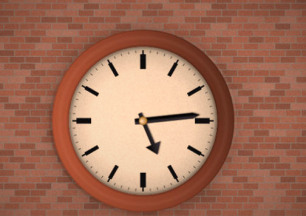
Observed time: 5:14
